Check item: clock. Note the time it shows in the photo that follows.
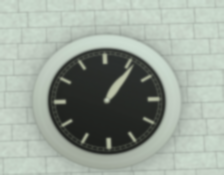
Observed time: 1:06
